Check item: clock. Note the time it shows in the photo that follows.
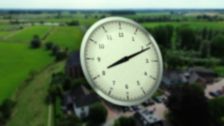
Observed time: 8:11
